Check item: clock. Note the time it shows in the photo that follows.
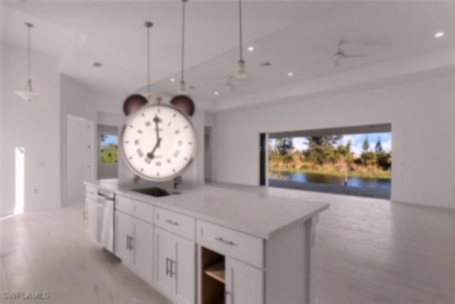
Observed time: 6:59
